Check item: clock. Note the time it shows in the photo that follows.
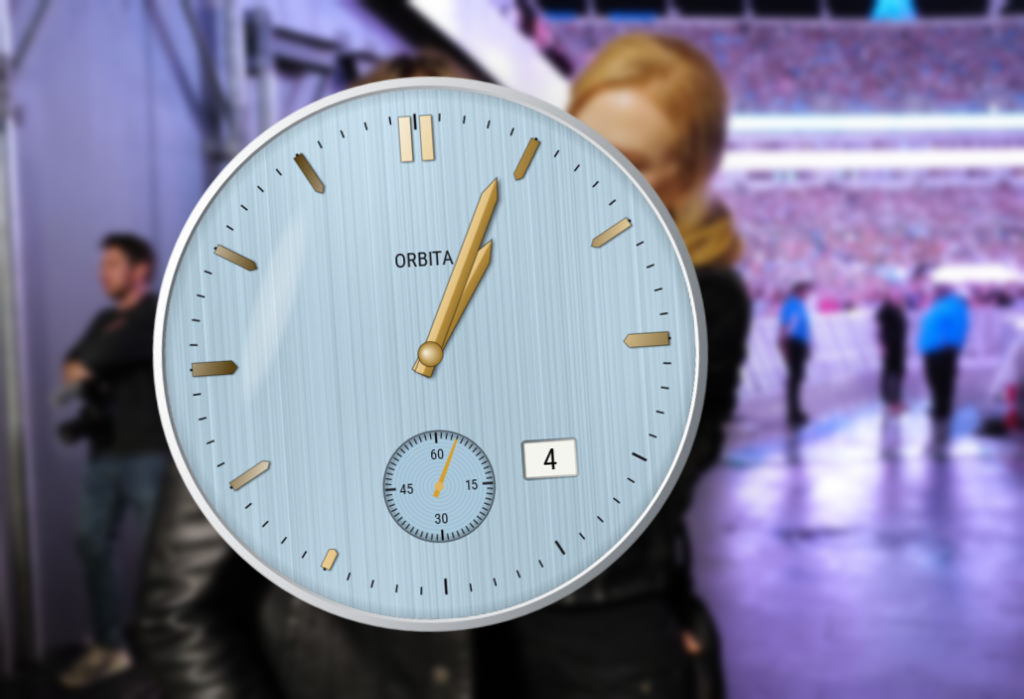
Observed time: 1:04:04
